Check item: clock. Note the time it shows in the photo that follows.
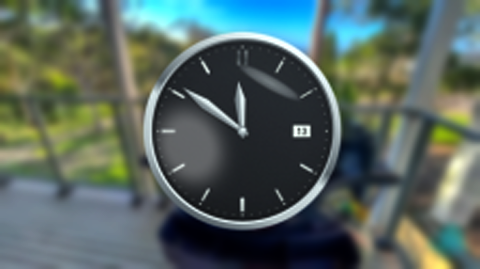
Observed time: 11:51
